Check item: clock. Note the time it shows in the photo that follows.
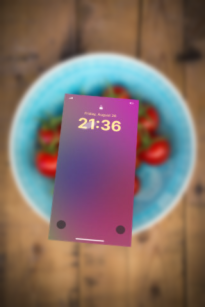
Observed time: 21:36
